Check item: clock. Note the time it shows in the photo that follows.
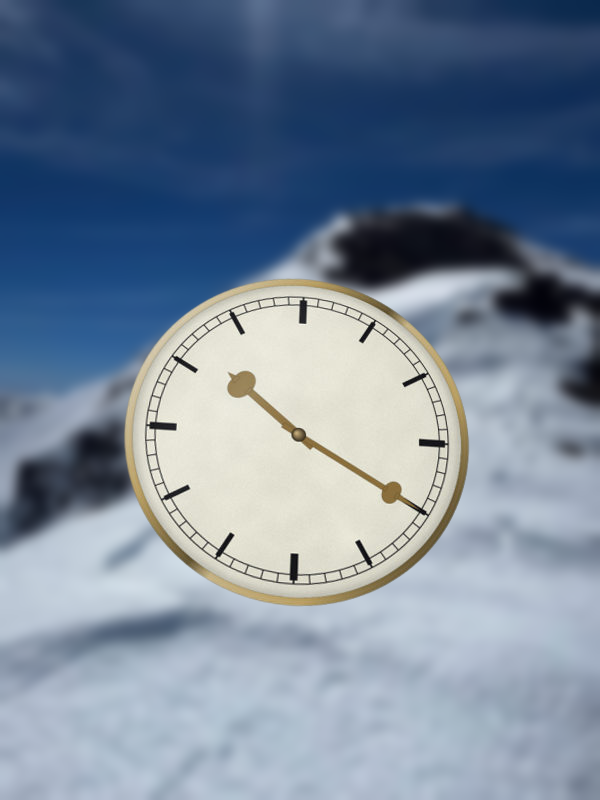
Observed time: 10:20
